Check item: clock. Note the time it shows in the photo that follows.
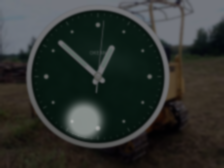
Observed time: 12:52:01
